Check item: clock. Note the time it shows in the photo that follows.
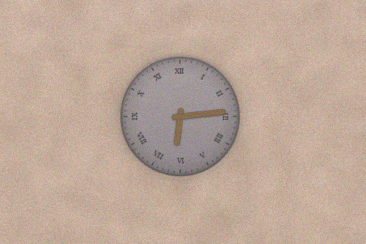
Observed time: 6:14
